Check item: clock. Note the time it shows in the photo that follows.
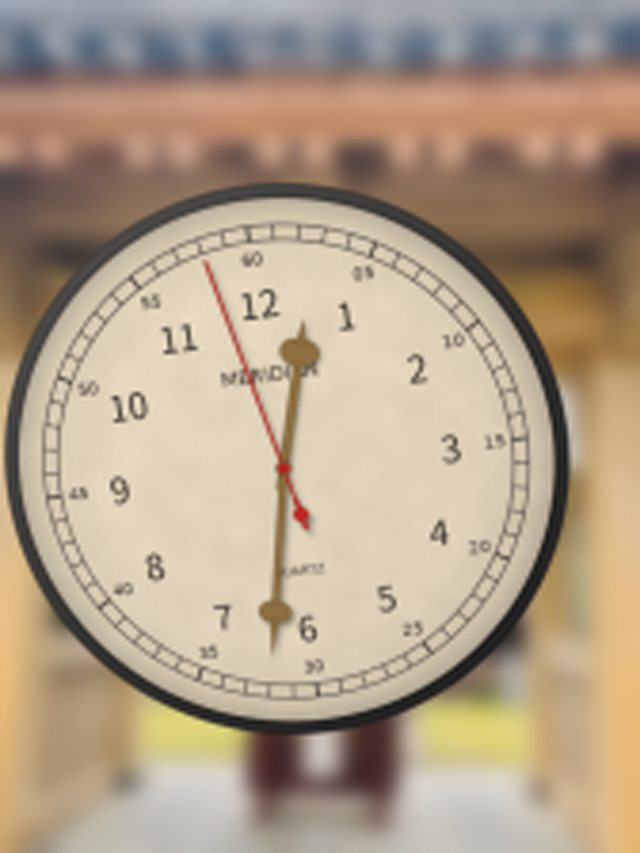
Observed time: 12:31:58
